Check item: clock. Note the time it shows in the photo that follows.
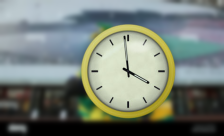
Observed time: 3:59
